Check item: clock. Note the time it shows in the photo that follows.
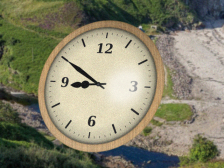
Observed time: 8:50
